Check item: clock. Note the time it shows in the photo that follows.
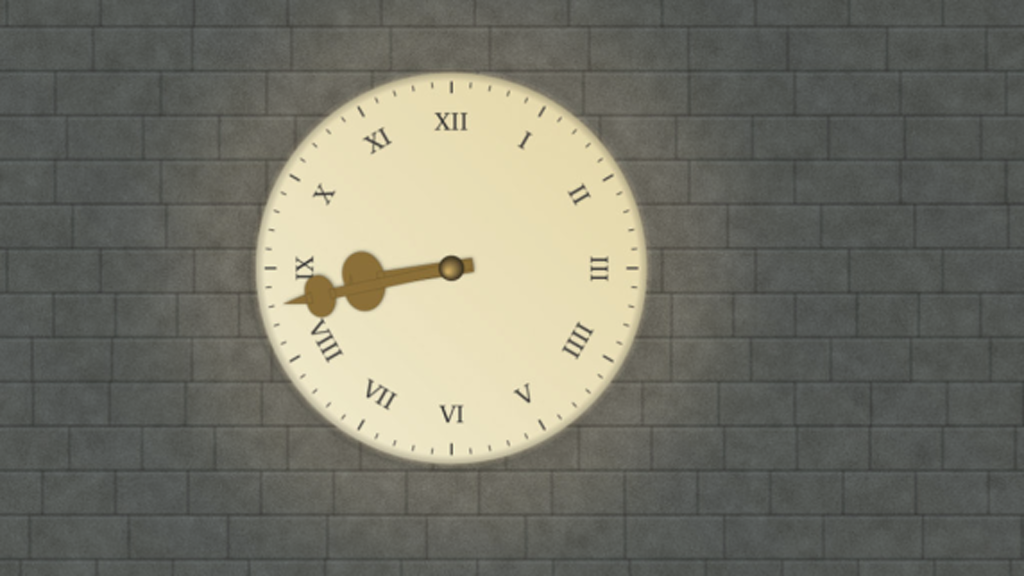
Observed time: 8:43
